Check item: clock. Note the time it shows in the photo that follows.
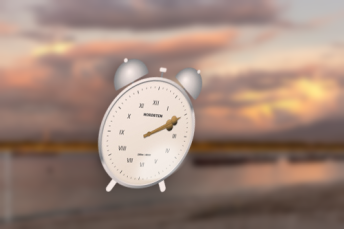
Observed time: 2:10
